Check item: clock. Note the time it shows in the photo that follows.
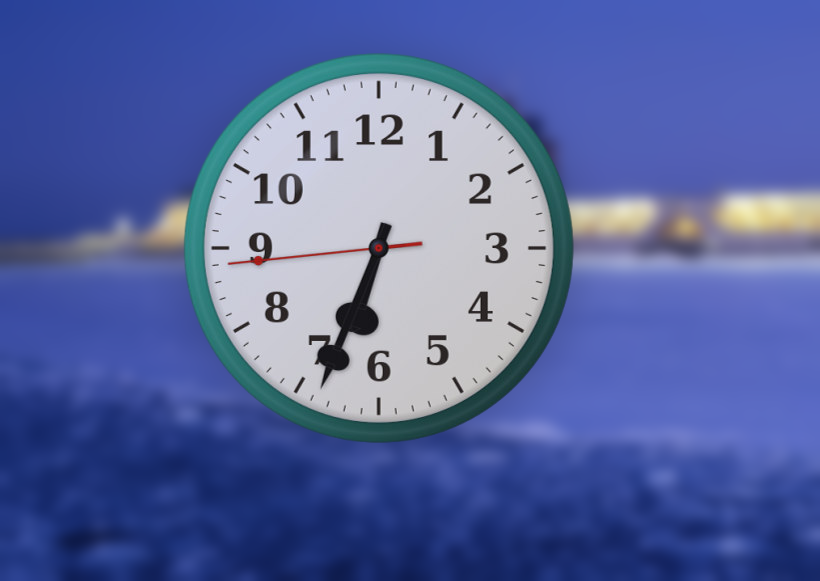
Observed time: 6:33:44
